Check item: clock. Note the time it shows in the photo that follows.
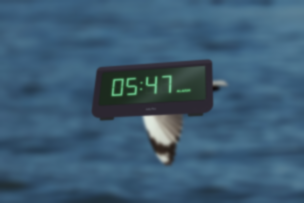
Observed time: 5:47
